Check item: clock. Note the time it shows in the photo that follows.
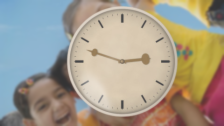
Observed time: 2:48
